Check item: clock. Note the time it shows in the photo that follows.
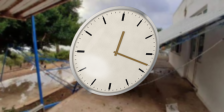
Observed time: 12:18
